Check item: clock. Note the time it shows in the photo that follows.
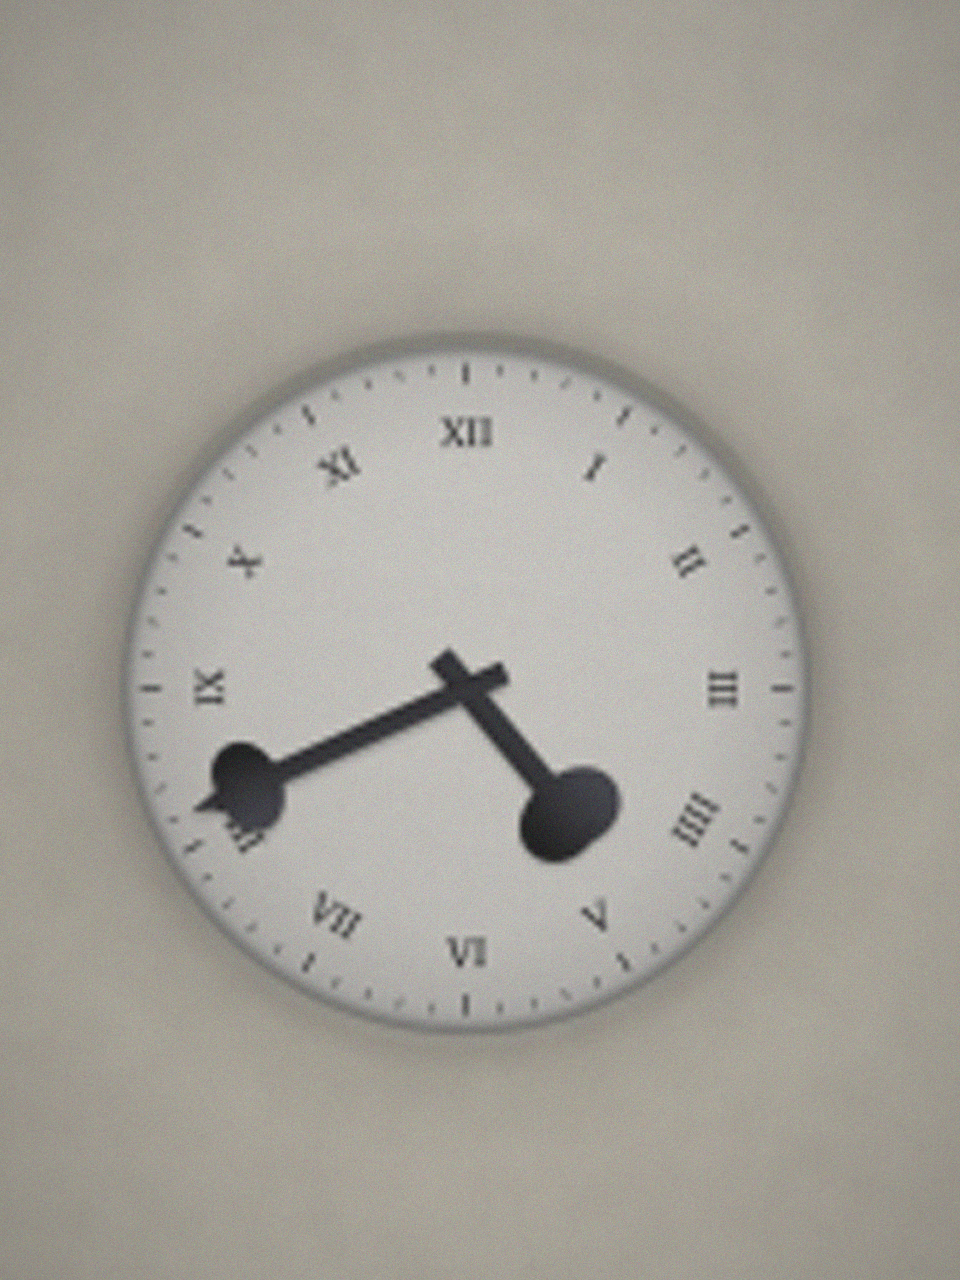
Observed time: 4:41
